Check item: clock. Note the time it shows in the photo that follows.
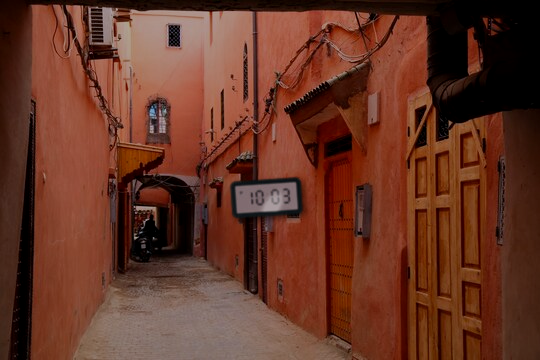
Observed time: 10:03
